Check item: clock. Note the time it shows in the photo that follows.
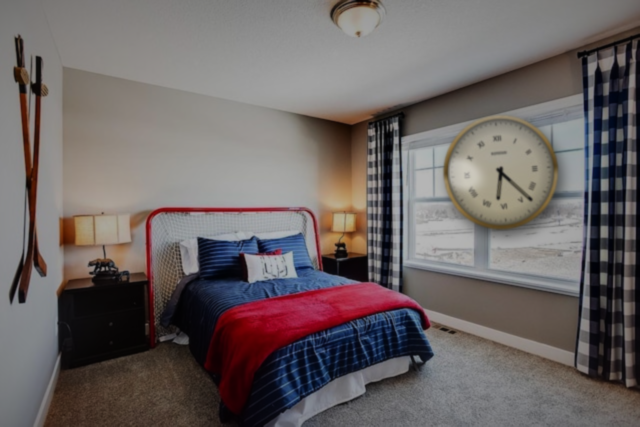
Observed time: 6:23
